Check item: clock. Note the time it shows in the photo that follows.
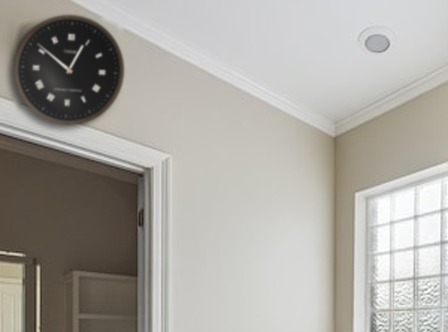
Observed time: 12:51
